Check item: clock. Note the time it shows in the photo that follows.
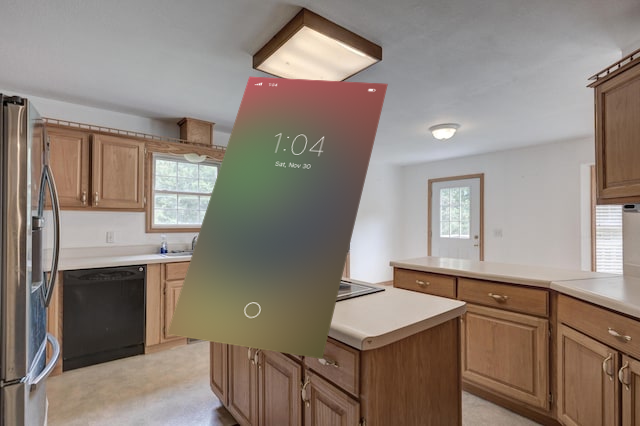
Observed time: 1:04
